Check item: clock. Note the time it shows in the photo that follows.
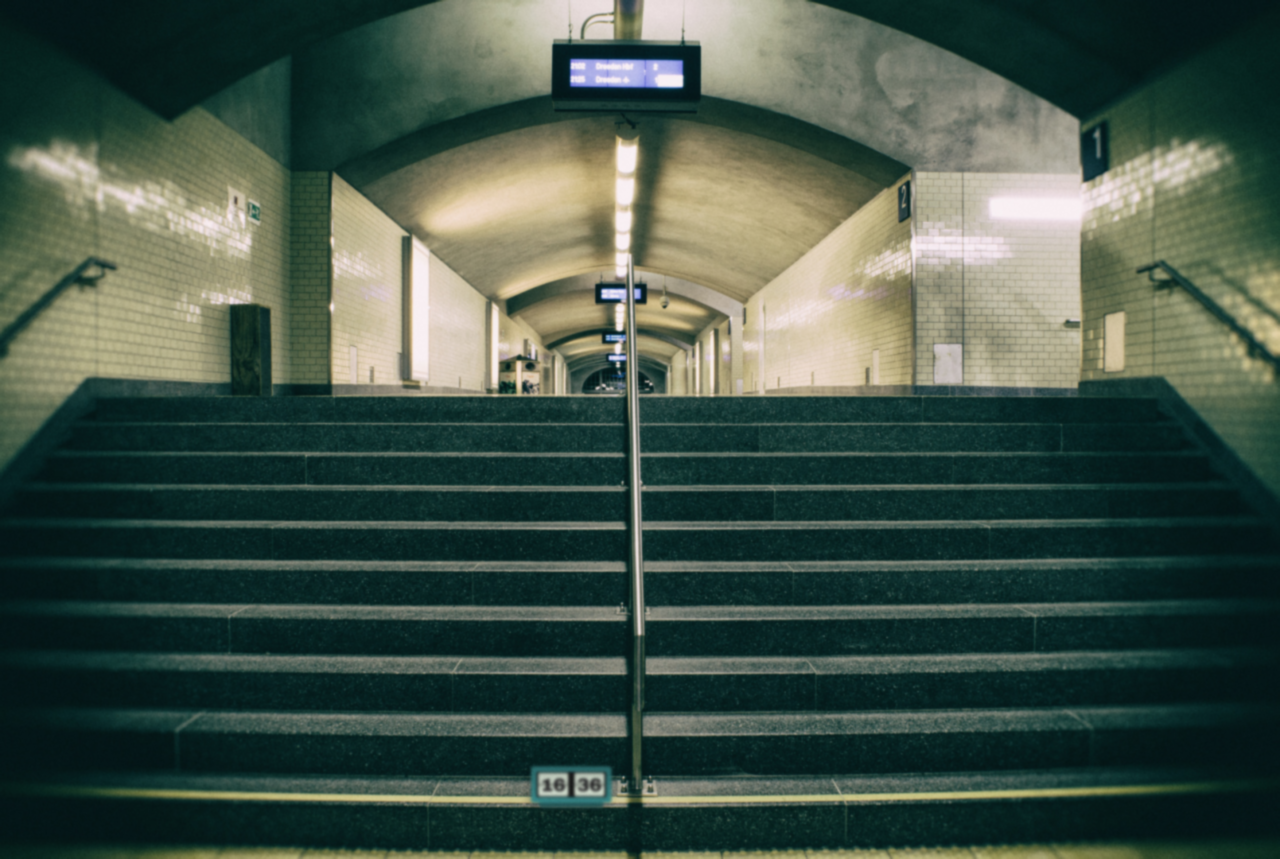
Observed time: 16:36
